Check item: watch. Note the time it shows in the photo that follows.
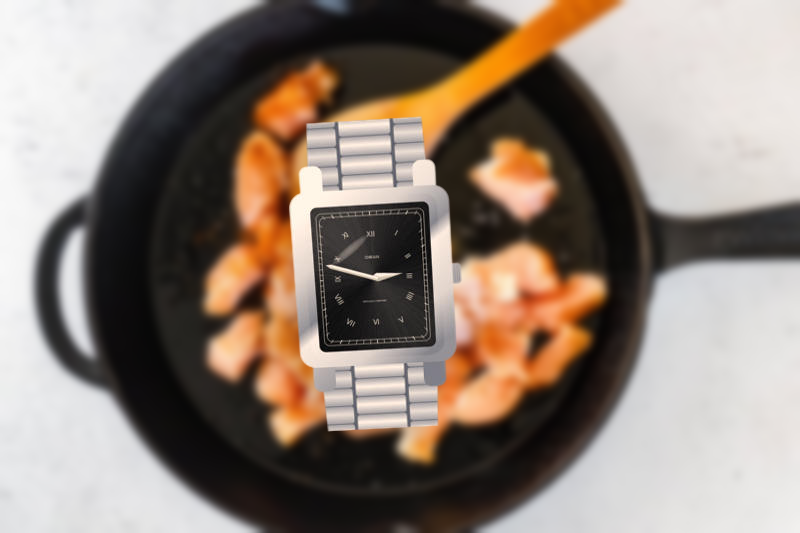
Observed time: 2:48
